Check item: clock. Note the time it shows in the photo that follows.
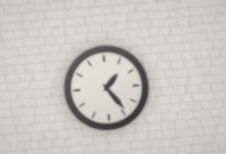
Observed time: 1:24
